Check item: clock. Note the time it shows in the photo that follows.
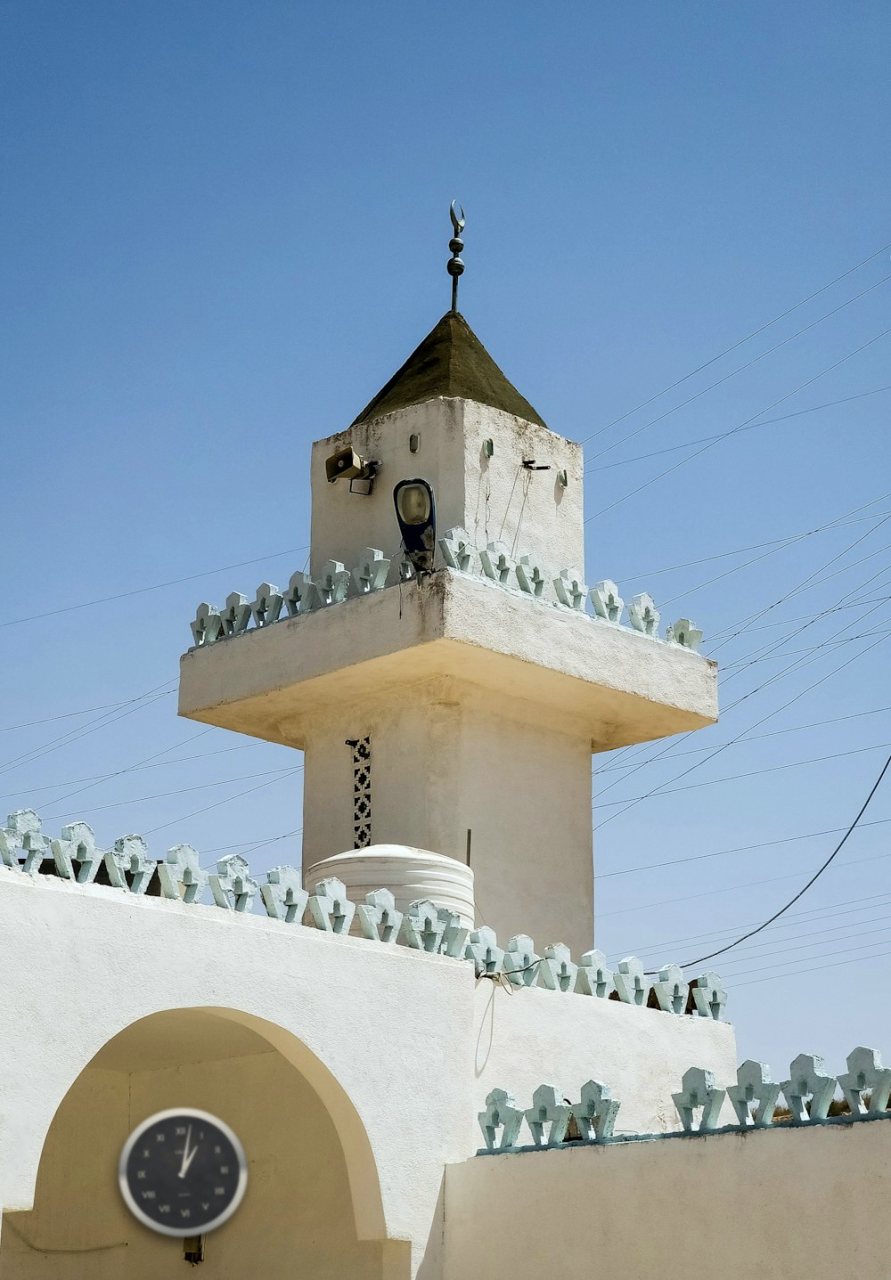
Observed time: 1:02
